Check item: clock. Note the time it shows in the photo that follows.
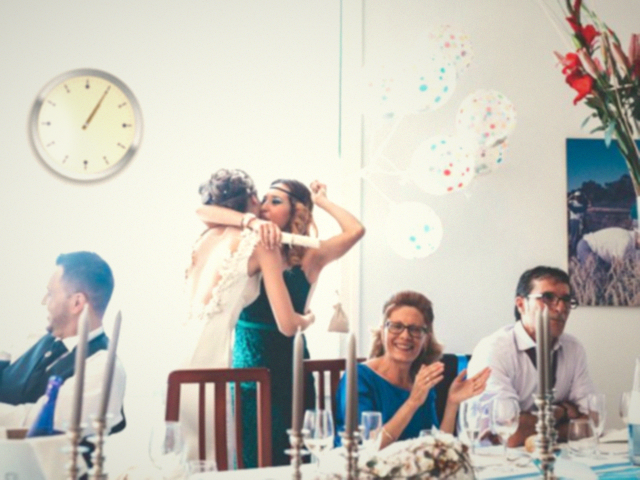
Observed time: 1:05
